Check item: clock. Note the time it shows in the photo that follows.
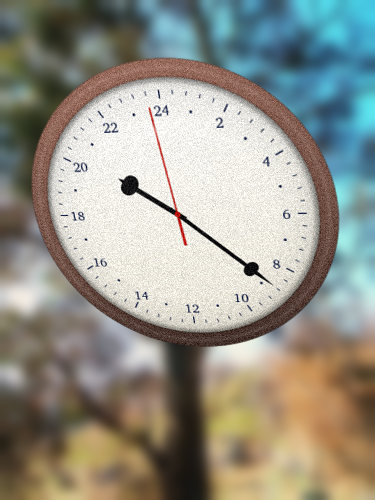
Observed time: 20:21:59
